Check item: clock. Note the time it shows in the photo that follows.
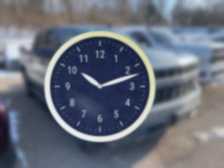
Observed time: 10:12
